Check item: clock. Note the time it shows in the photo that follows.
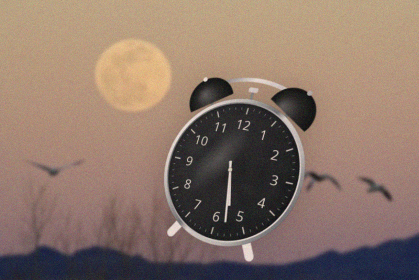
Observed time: 5:28
